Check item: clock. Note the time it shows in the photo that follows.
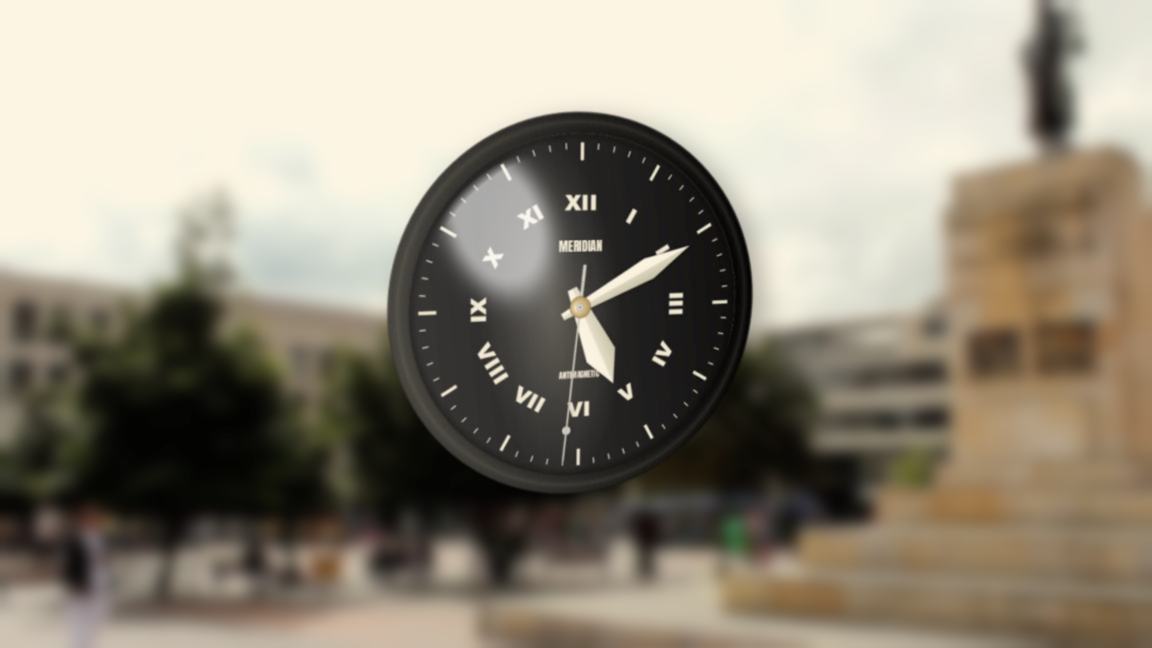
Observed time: 5:10:31
